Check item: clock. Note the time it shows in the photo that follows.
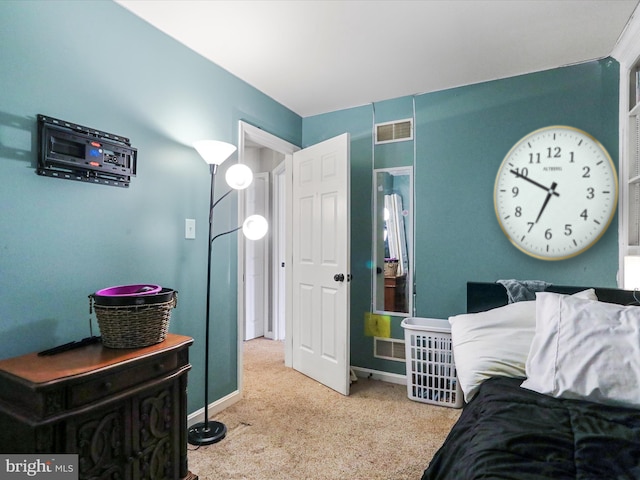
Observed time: 6:49
